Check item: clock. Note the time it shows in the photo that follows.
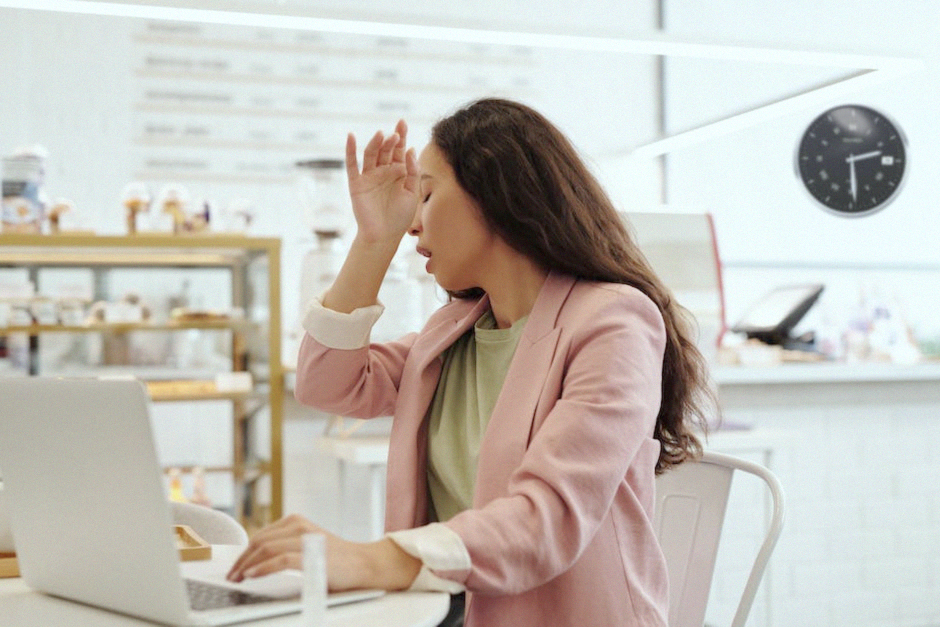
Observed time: 2:29
